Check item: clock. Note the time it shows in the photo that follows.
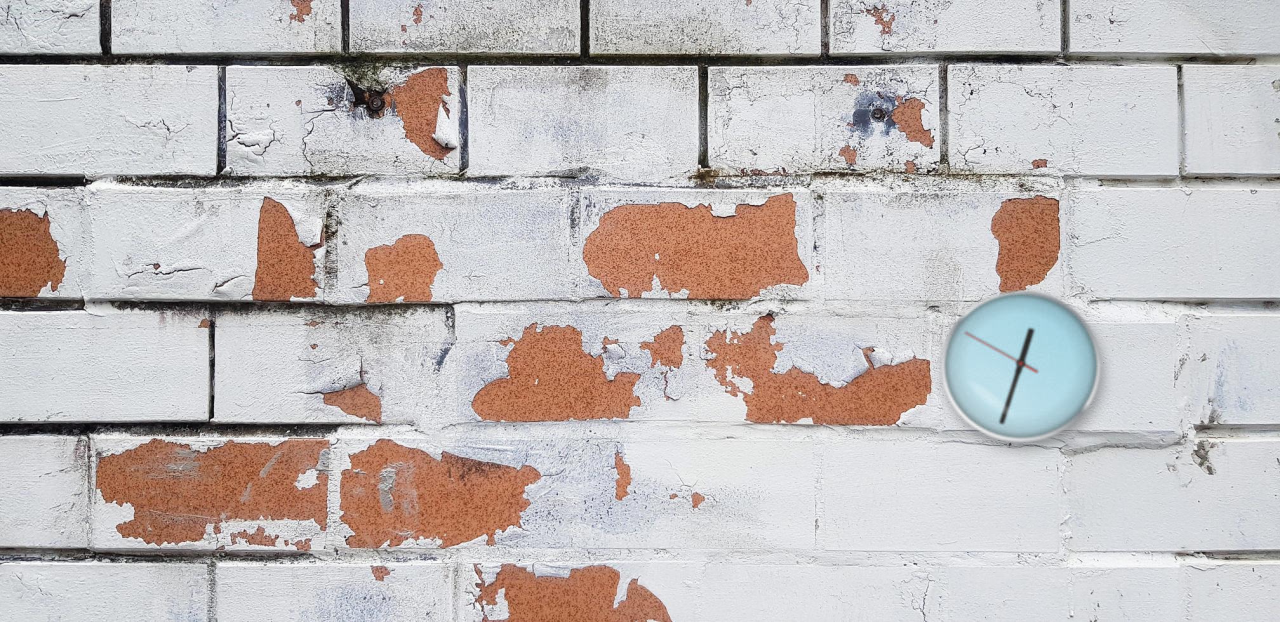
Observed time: 12:32:50
